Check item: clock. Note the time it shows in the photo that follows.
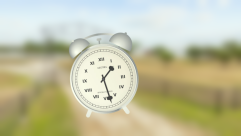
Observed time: 1:28
